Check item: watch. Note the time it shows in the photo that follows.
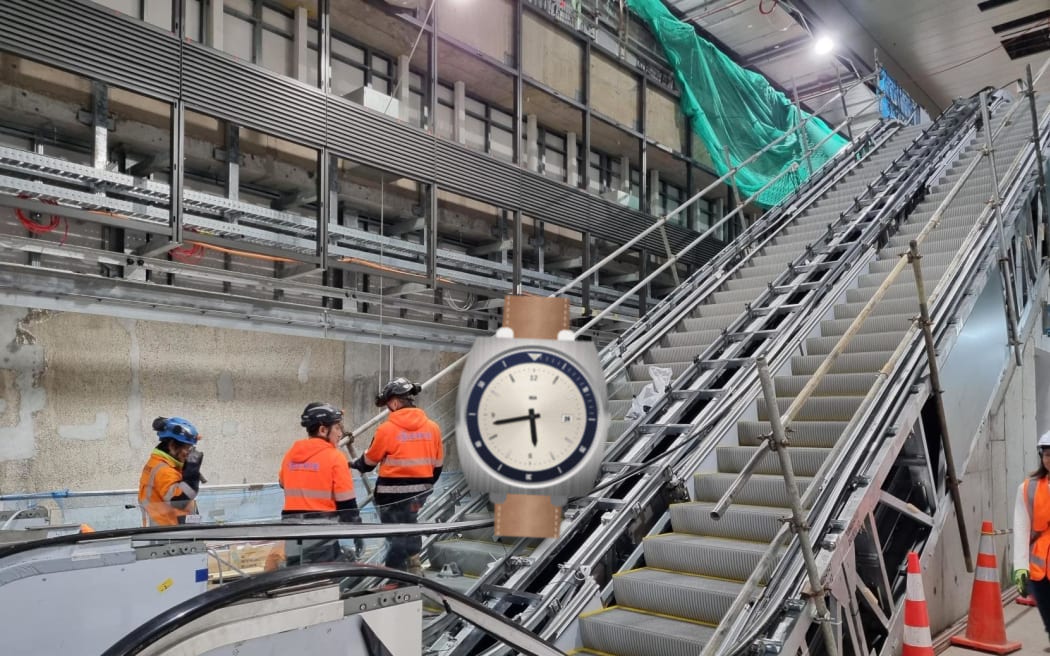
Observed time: 5:43
